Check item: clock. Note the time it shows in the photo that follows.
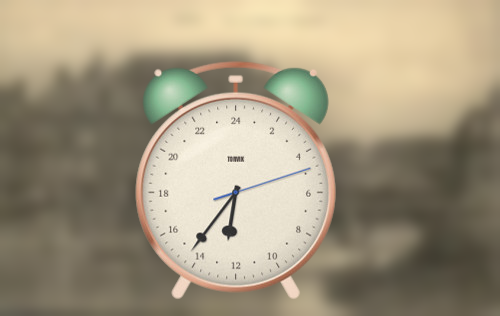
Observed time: 12:36:12
